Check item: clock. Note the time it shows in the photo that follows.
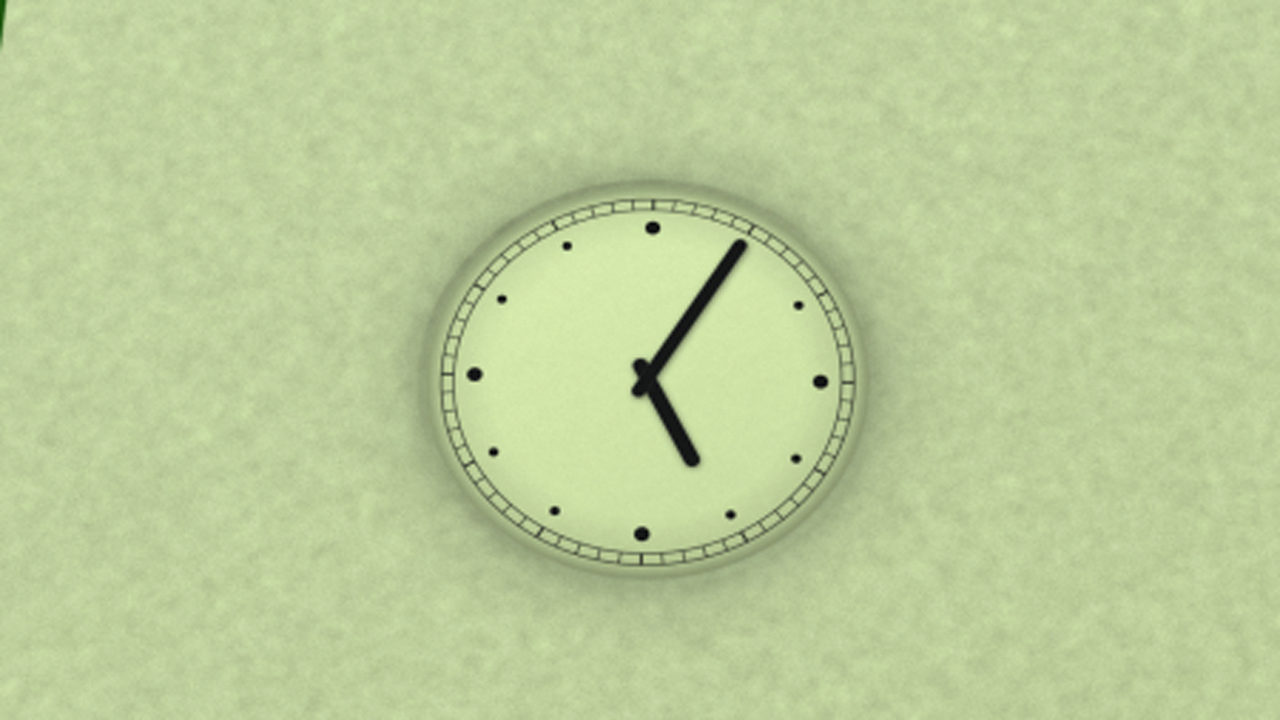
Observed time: 5:05
